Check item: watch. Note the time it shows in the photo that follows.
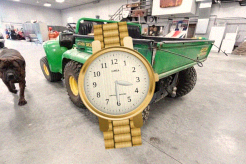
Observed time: 3:30
